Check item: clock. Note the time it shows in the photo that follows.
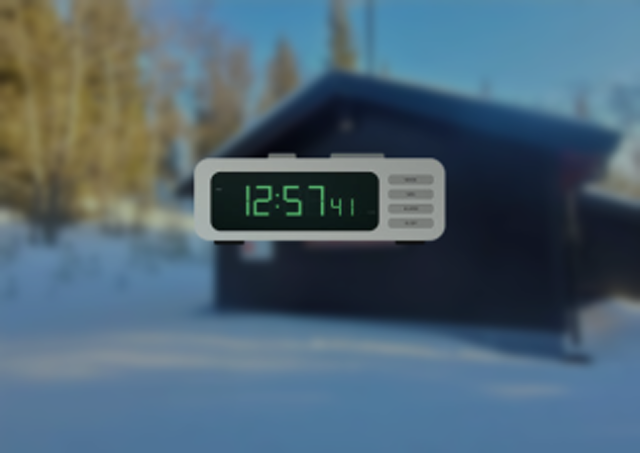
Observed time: 12:57:41
